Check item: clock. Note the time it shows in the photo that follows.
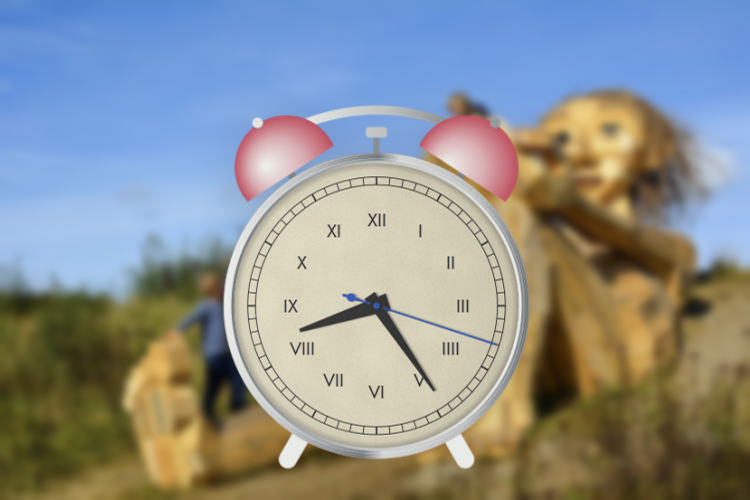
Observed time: 8:24:18
